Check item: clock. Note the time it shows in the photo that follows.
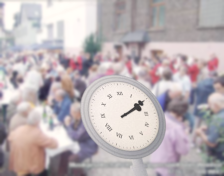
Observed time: 2:10
